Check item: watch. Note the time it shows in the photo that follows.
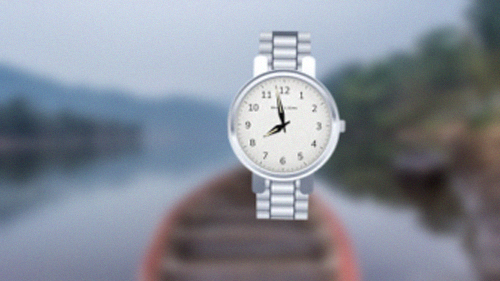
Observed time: 7:58
